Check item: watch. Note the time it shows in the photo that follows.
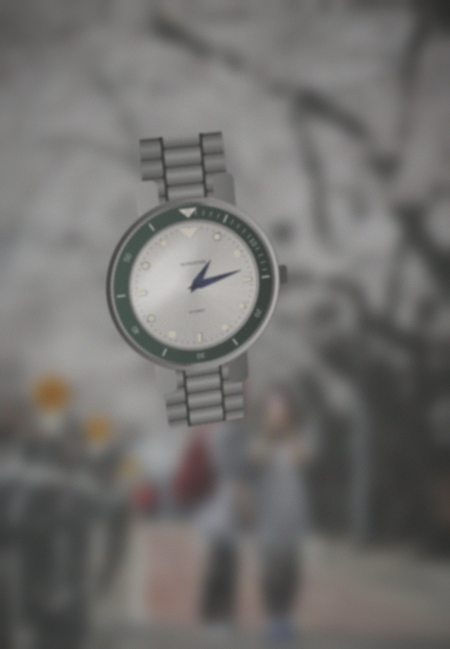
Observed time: 1:13
